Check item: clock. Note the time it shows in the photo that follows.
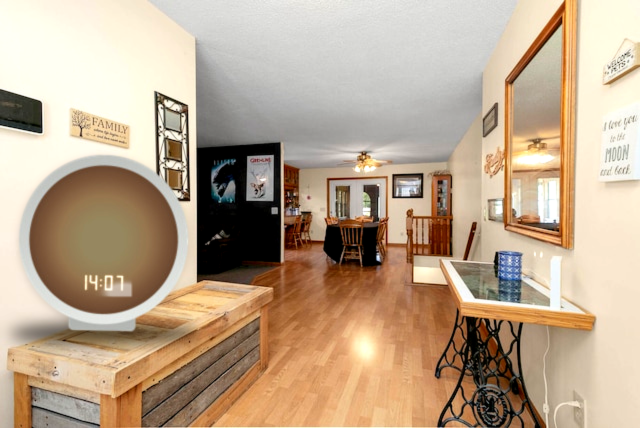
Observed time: 14:07
